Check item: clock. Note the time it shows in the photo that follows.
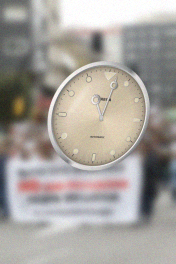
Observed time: 11:02
